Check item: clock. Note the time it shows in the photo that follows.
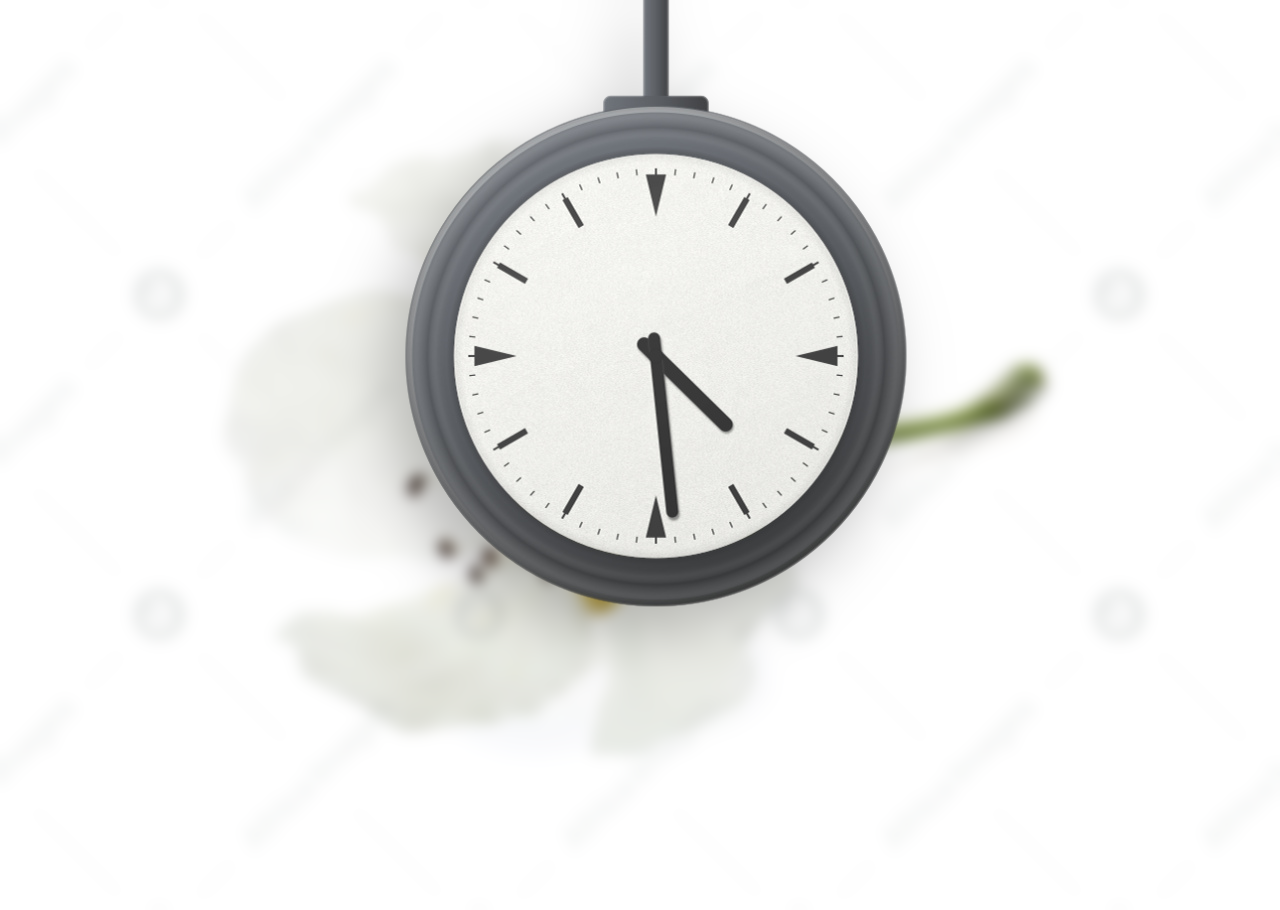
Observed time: 4:29
